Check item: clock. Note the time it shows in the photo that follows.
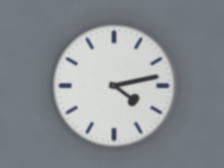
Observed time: 4:13
